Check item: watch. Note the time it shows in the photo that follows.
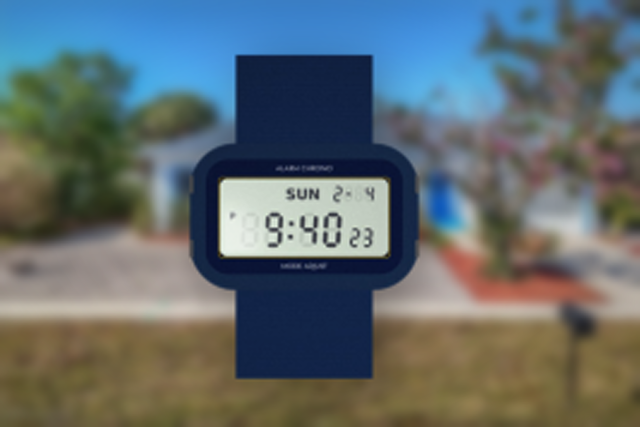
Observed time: 9:40:23
